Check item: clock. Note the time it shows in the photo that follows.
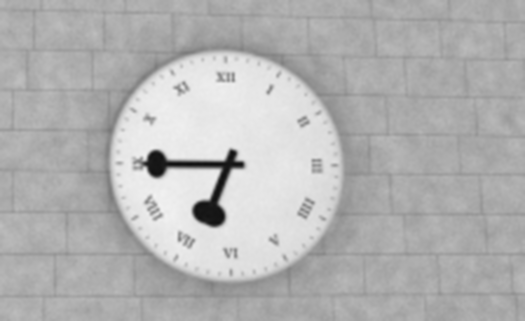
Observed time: 6:45
